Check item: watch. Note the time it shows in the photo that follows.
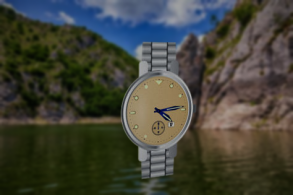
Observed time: 4:14
